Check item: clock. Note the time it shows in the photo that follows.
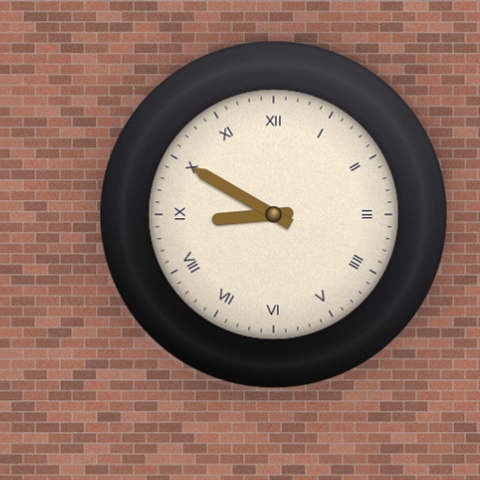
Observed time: 8:50
